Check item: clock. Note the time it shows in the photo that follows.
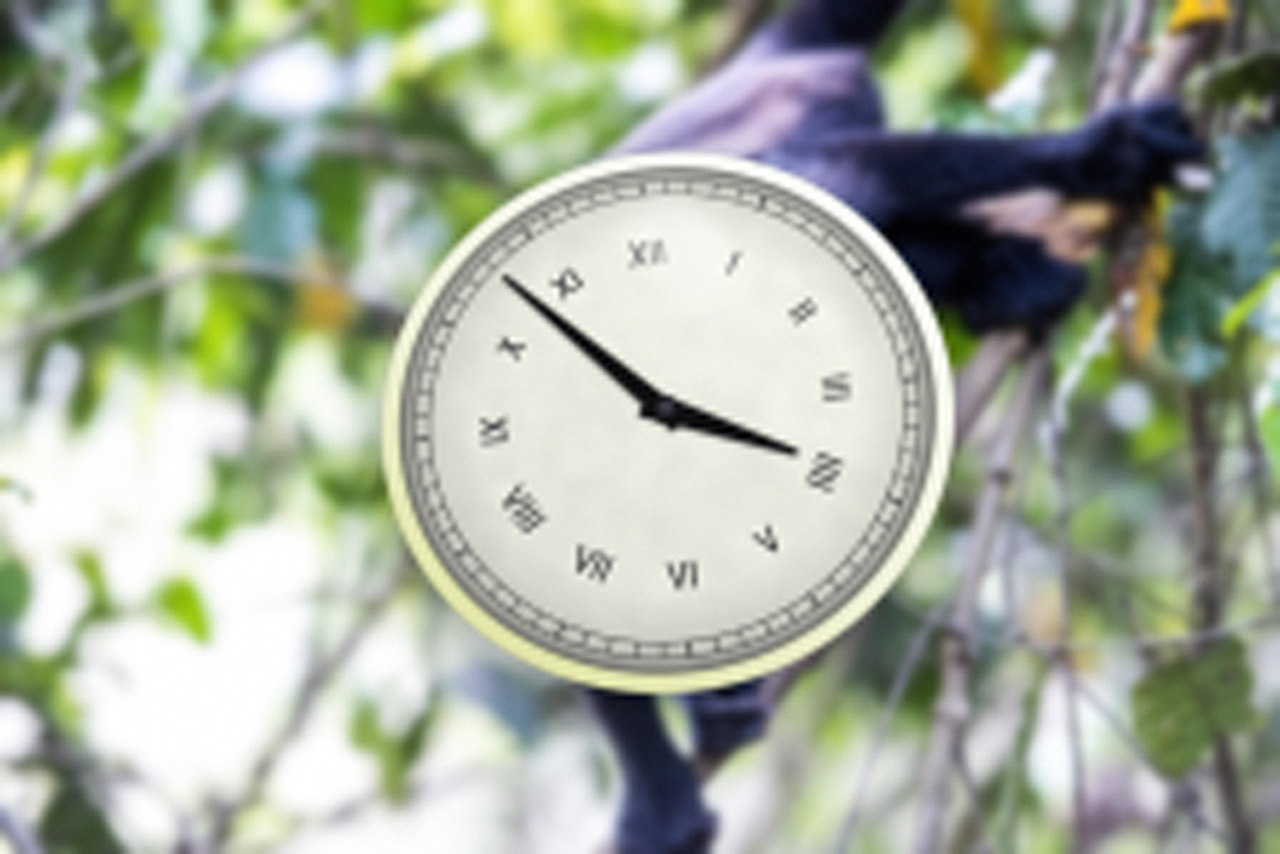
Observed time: 3:53
